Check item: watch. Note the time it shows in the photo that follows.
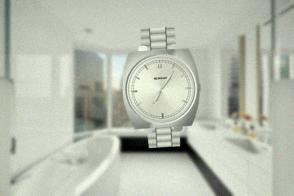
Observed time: 7:06
